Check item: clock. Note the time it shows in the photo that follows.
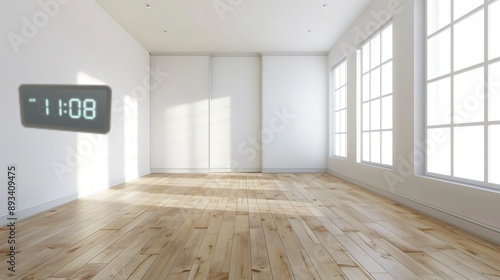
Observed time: 11:08
